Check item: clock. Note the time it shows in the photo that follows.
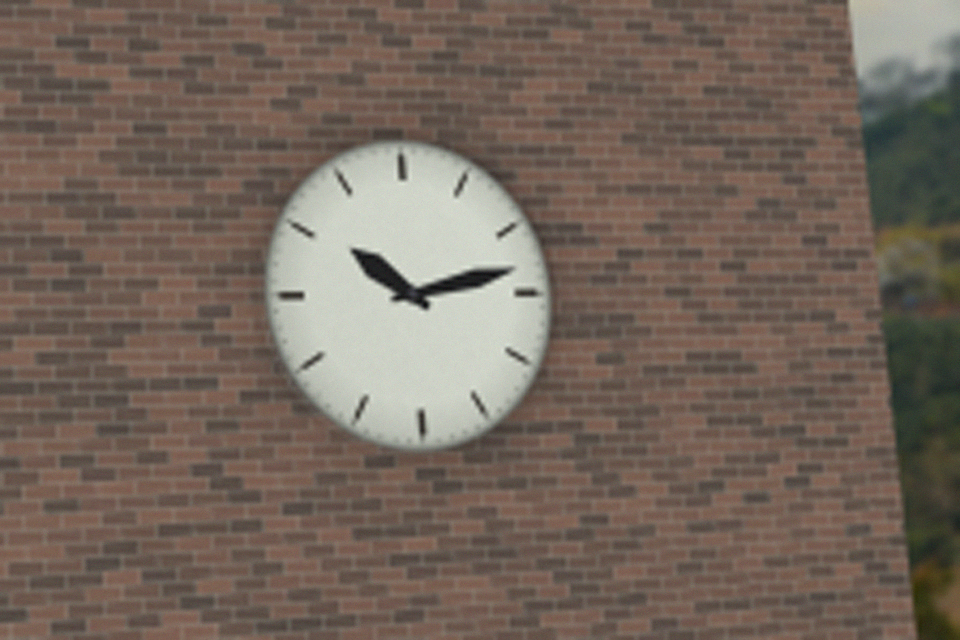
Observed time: 10:13
